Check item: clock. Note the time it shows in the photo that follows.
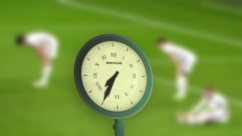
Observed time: 7:35
